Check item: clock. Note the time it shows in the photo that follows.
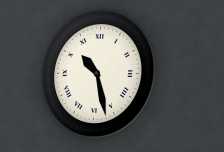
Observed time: 10:27
